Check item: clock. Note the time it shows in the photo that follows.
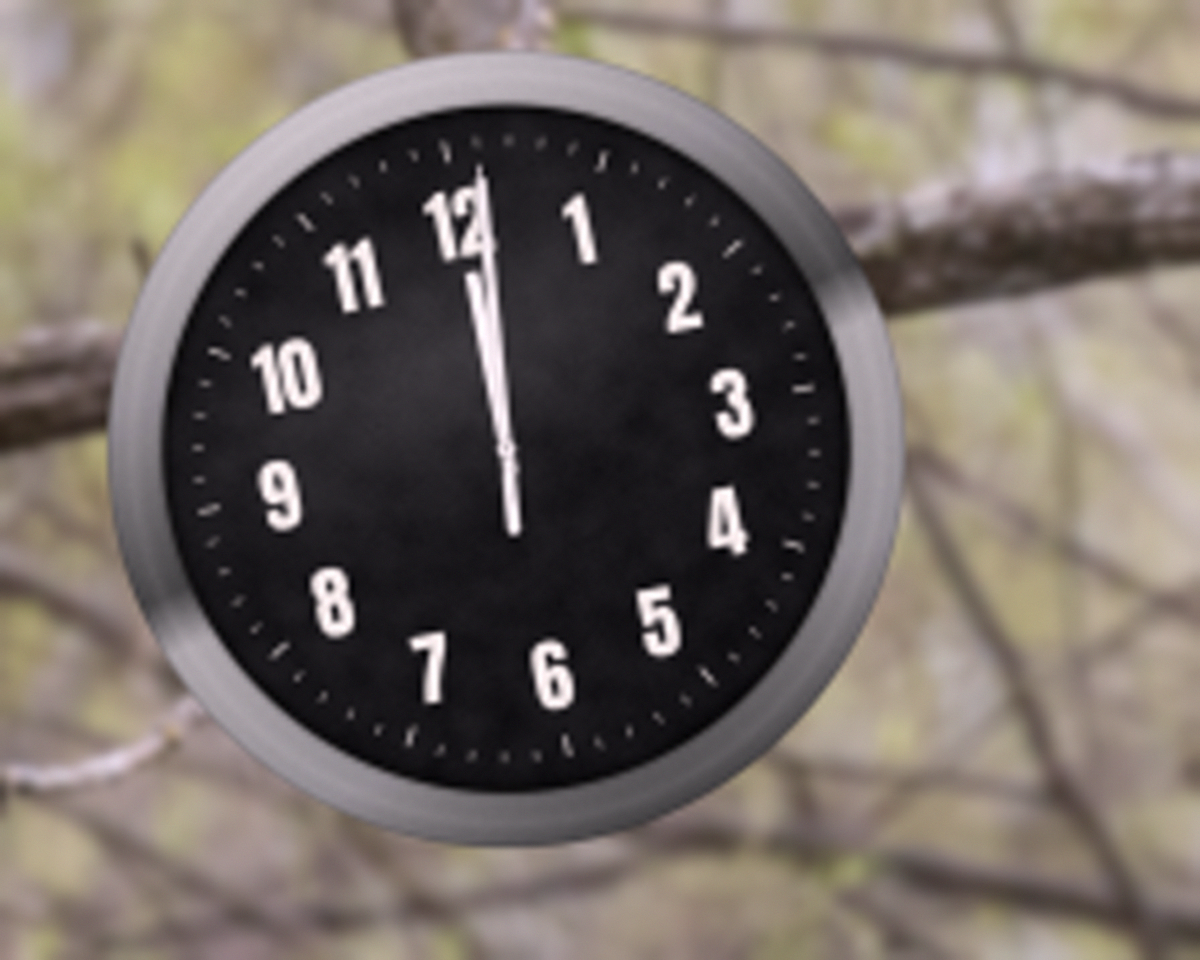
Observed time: 12:01:01
